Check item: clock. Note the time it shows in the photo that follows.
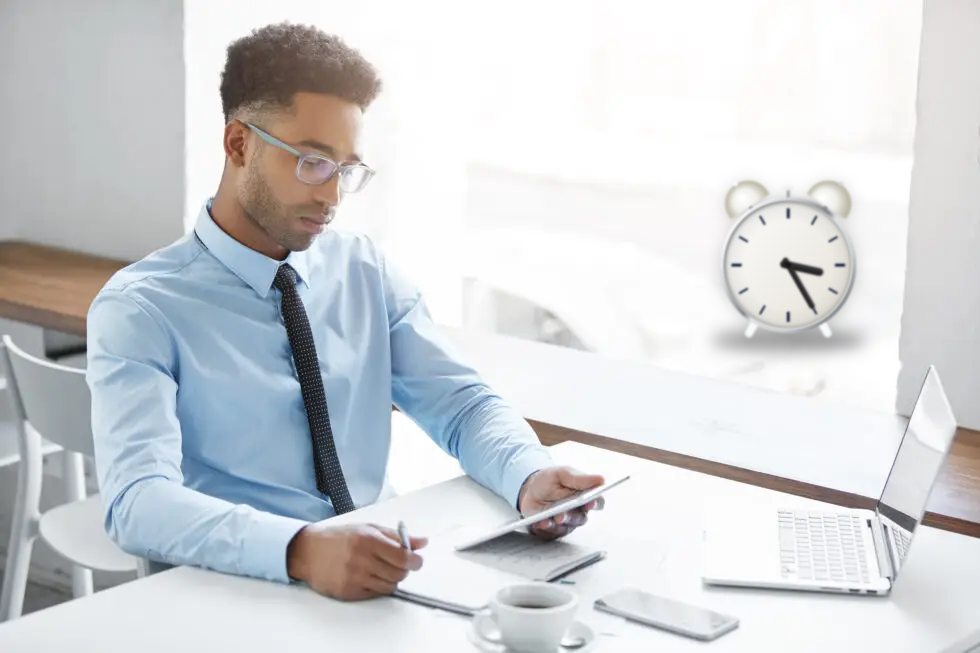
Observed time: 3:25
